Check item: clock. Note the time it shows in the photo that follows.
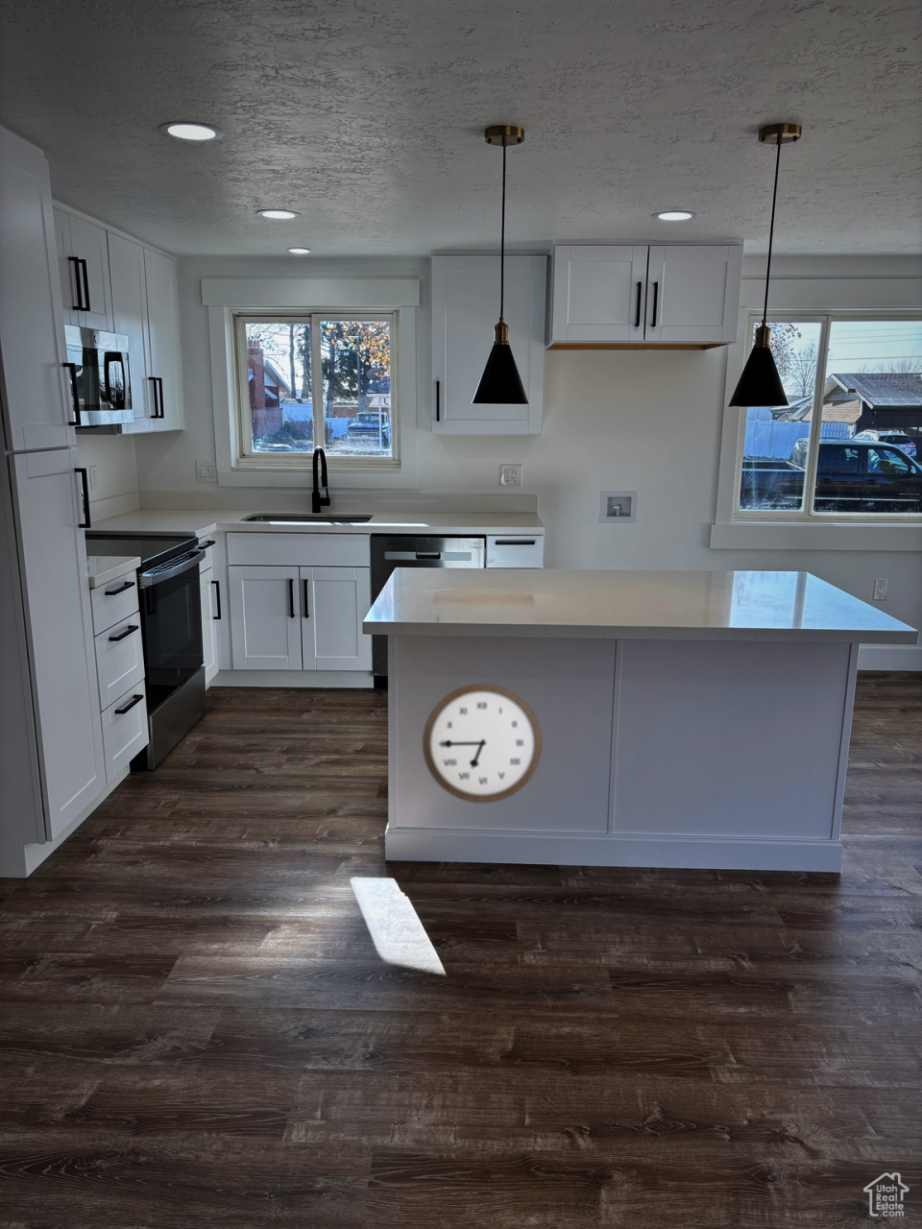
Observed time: 6:45
